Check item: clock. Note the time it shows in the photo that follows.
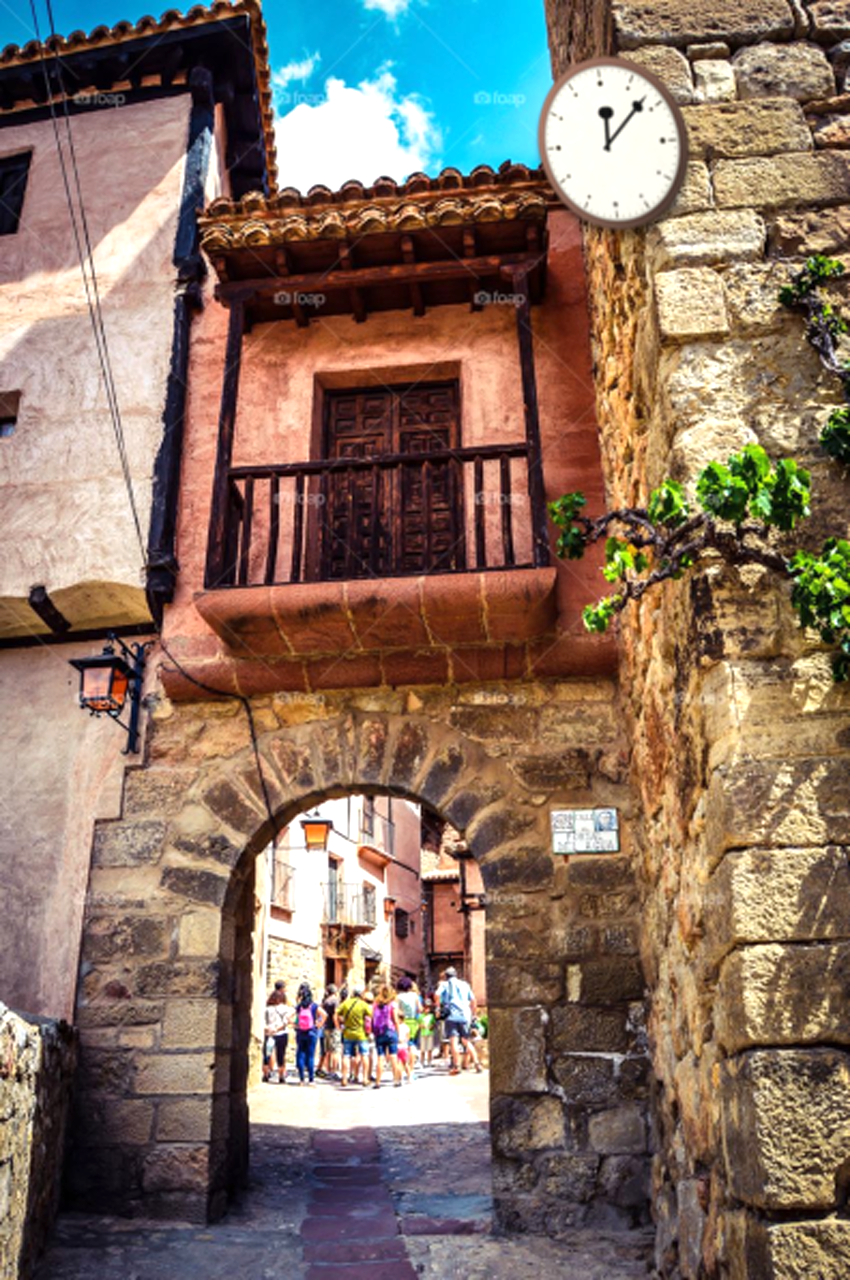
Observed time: 12:08
